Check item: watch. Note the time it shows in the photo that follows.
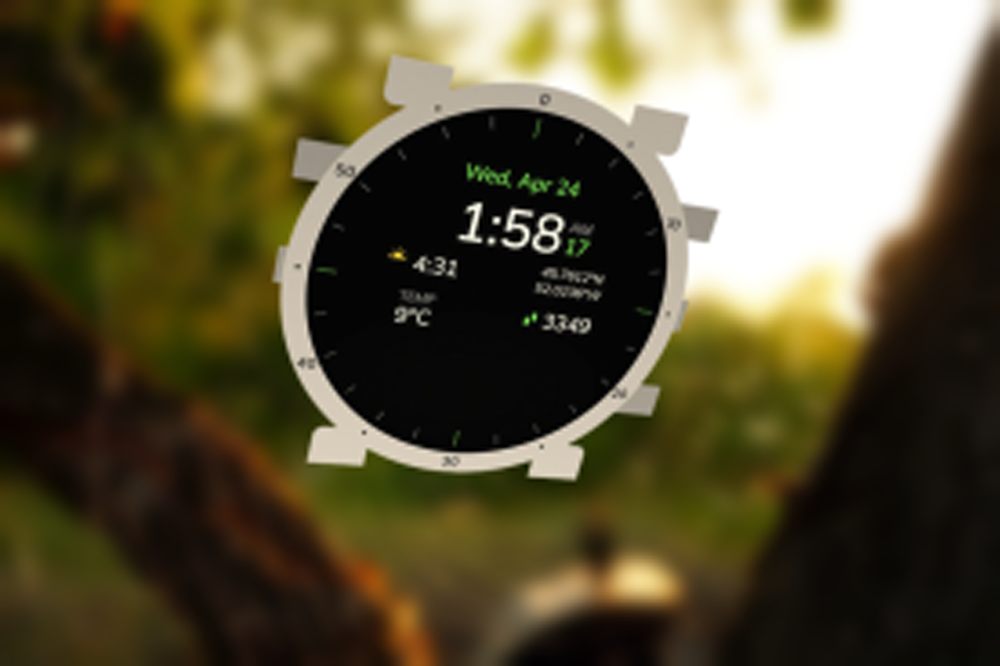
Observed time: 1:58
